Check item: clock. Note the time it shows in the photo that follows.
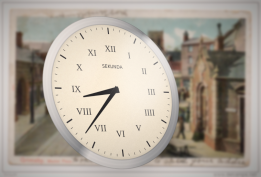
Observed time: 8:37
